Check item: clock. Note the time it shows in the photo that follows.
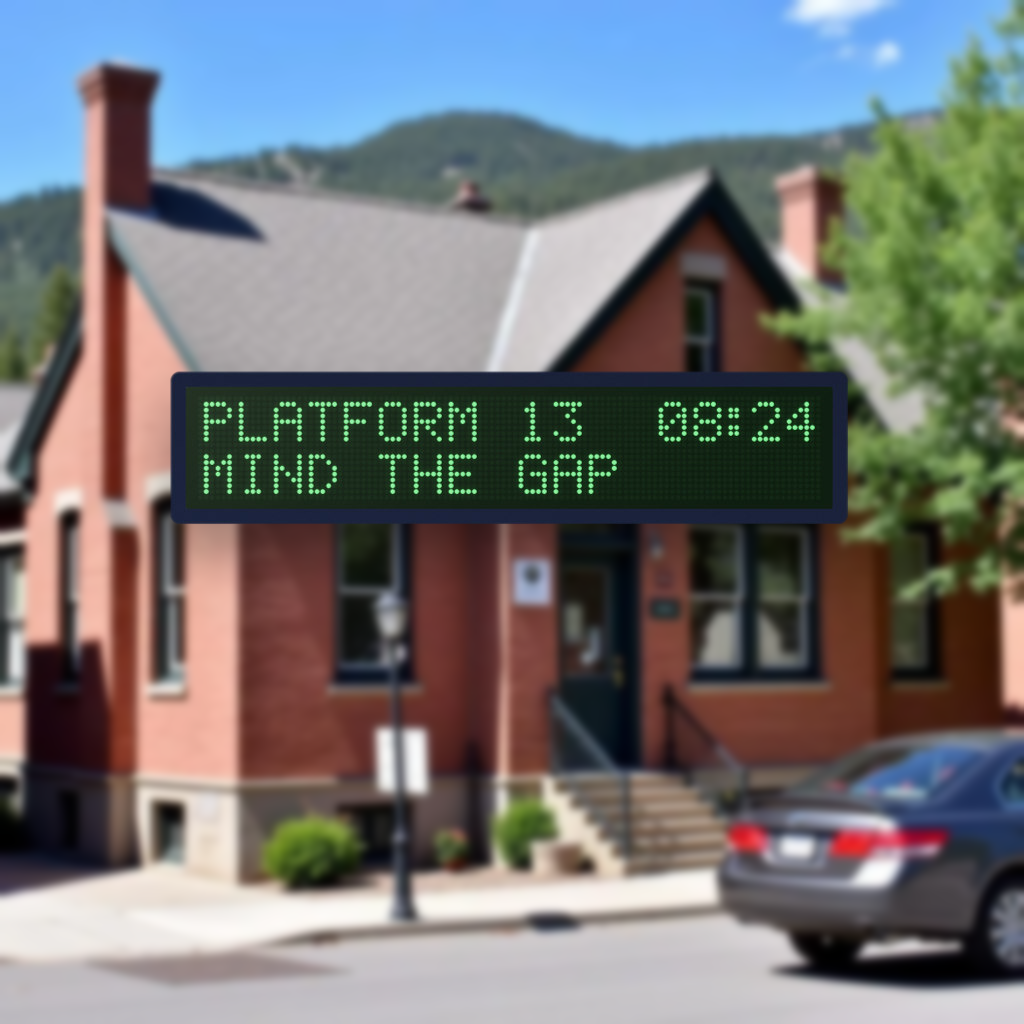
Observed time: 8:24
